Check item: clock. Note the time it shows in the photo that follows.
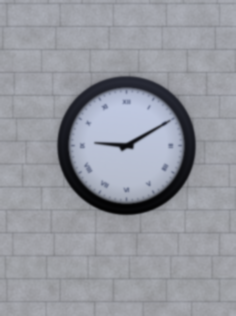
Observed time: 9:10
